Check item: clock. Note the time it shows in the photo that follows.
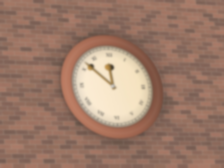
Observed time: 11:52
